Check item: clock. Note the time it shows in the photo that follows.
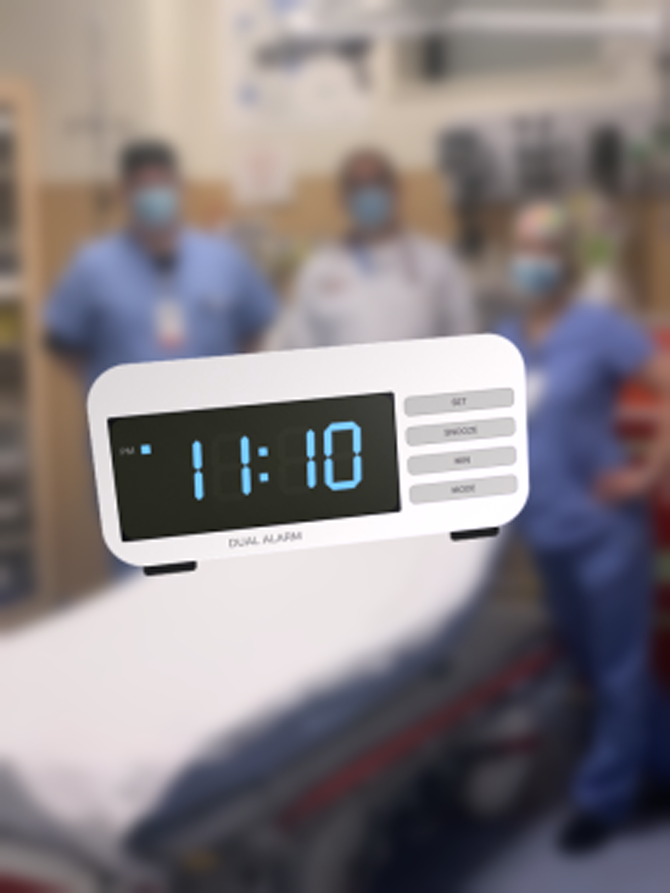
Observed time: 11:10
